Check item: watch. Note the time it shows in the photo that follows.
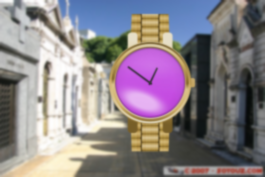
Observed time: 12:51
